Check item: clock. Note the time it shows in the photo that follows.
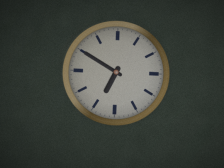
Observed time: 6:50
